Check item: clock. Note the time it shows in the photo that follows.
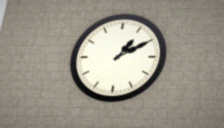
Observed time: 1:10
